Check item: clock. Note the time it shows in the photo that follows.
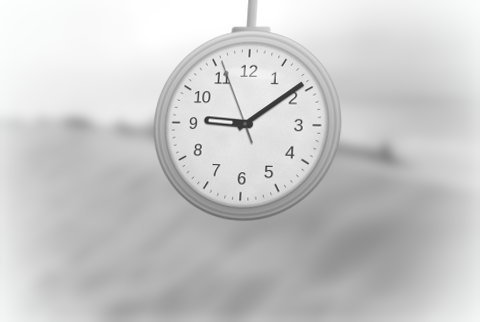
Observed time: 9:08:56
